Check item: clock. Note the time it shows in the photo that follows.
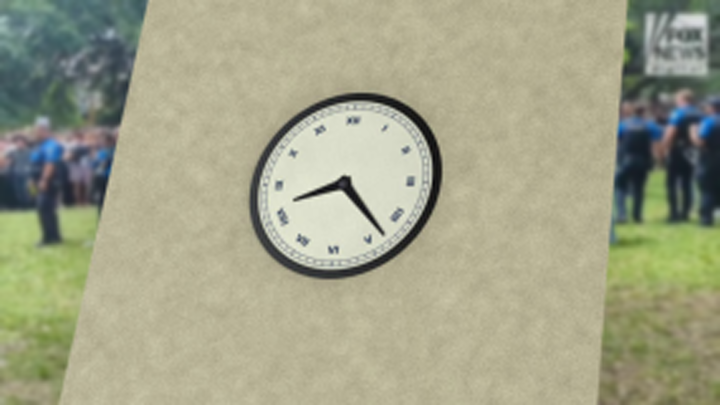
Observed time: 8:23
